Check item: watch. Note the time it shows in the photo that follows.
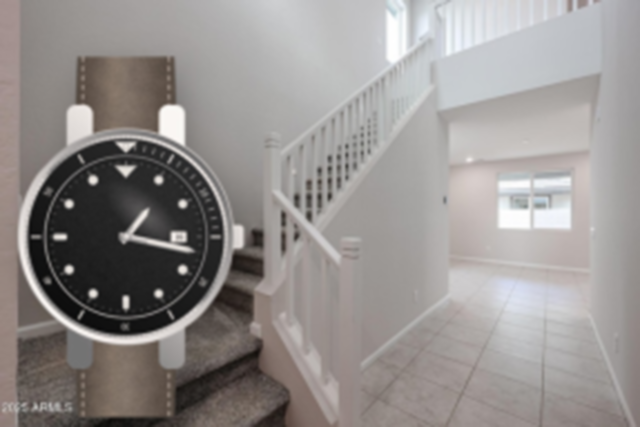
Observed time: 1:17
